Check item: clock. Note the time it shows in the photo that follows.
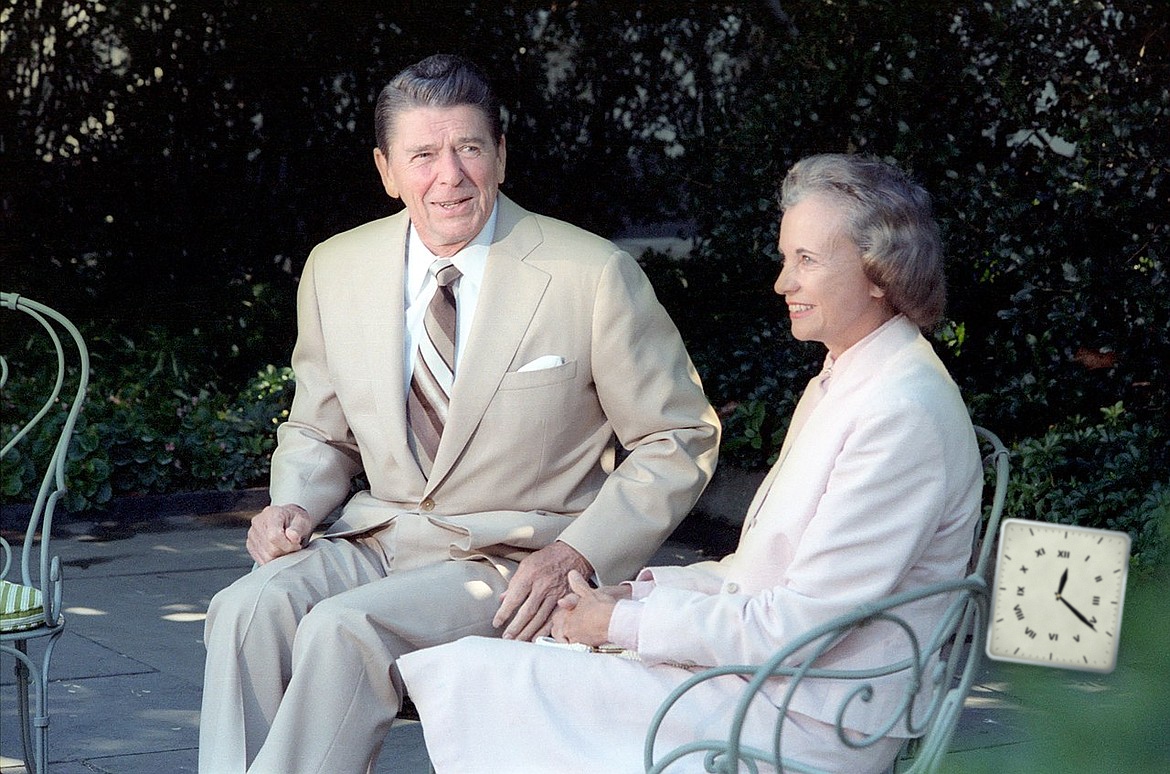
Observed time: 12:21
